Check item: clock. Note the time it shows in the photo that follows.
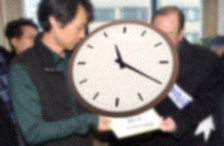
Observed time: 11:20
